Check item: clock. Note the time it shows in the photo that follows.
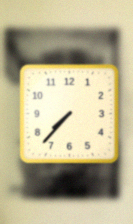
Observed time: 7:37
